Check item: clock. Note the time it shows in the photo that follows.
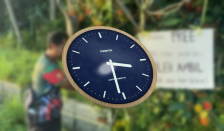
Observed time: 3:31
